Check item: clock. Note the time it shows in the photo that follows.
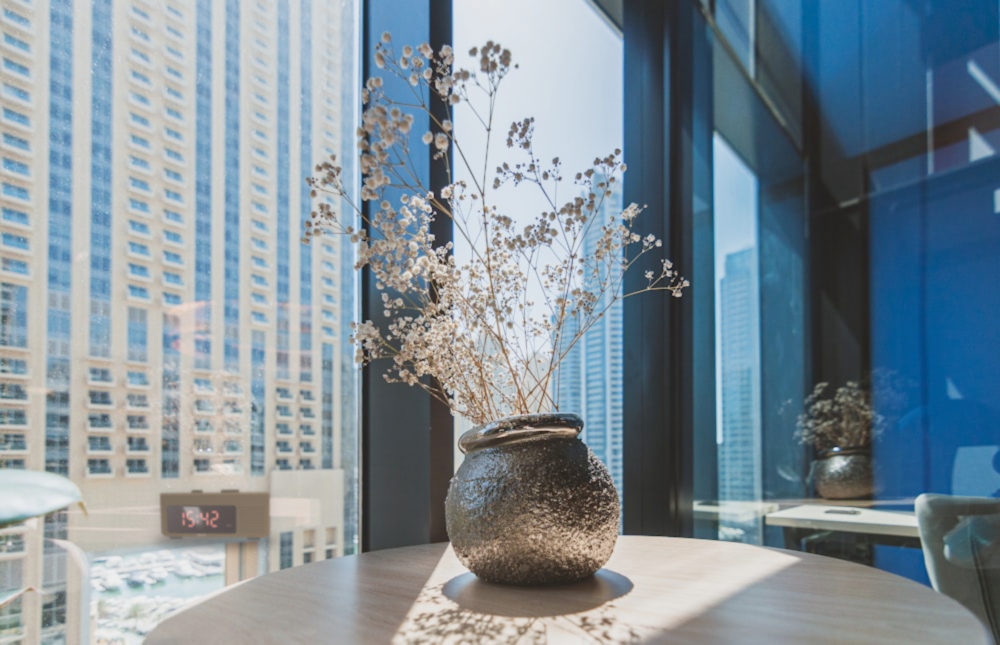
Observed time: 15:42
